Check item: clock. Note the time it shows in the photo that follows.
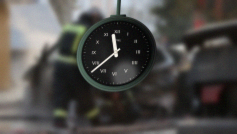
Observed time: 11:38
